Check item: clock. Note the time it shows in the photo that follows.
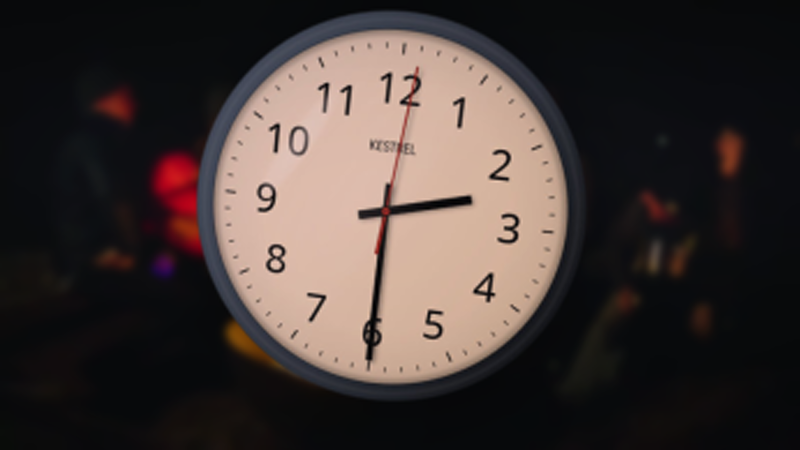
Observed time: 2:30:01
